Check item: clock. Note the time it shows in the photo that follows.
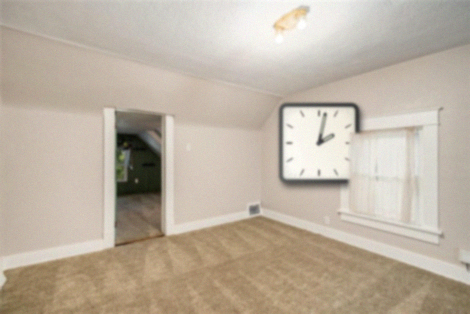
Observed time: 2:02
